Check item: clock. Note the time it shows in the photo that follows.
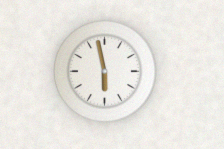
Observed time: 5:58
